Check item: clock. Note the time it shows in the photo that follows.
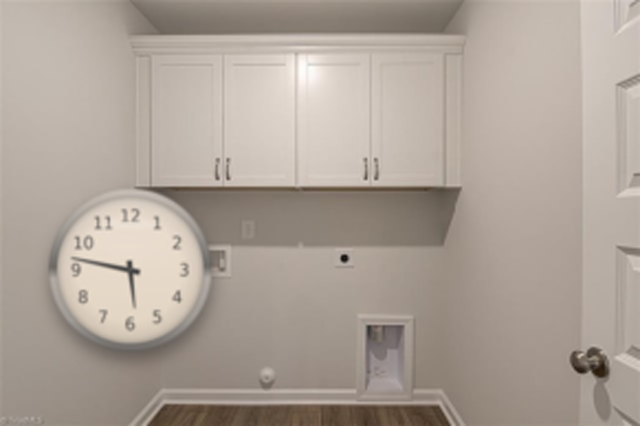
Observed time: 5:47
